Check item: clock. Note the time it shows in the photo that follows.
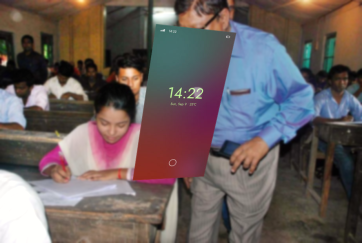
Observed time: 14:22
